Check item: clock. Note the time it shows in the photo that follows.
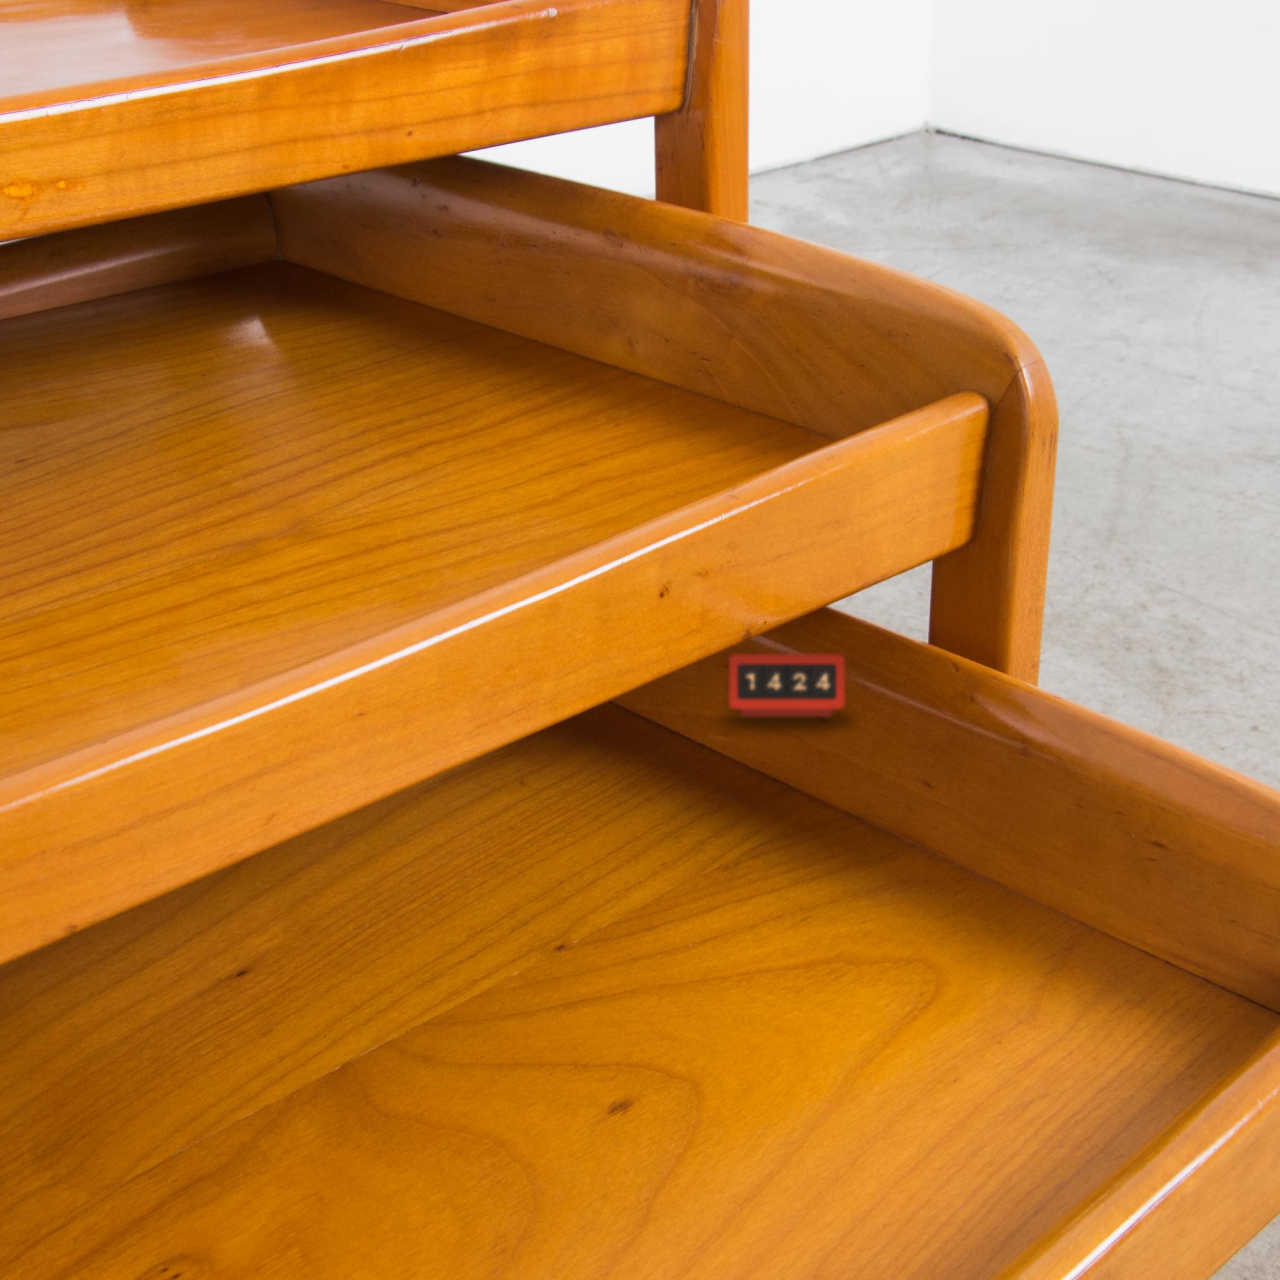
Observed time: 14:24
